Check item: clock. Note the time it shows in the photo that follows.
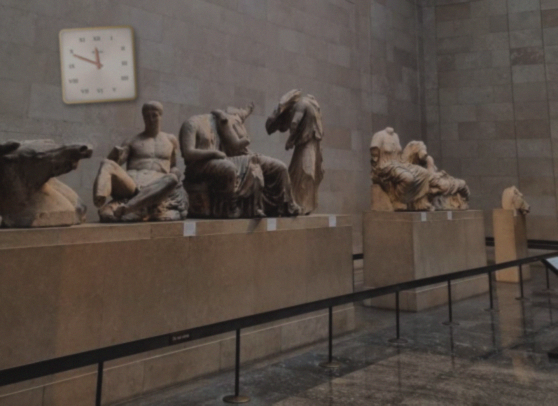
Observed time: 11:49
